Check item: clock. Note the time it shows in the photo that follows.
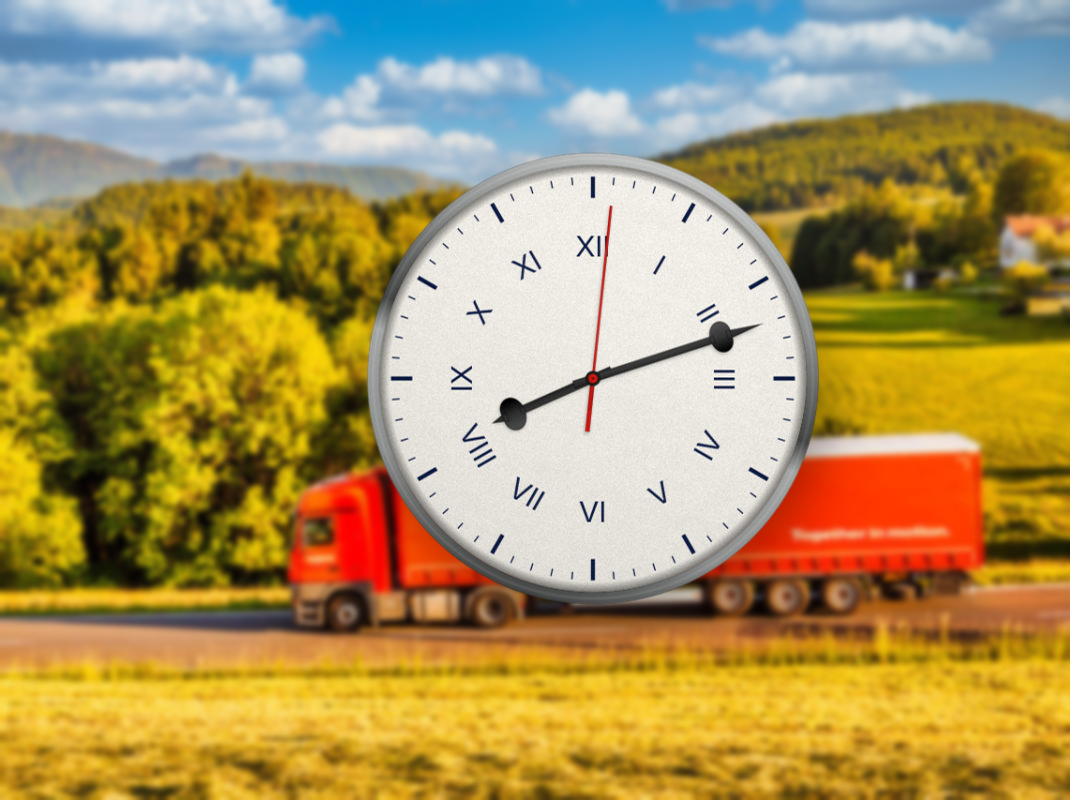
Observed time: 8:12:01
